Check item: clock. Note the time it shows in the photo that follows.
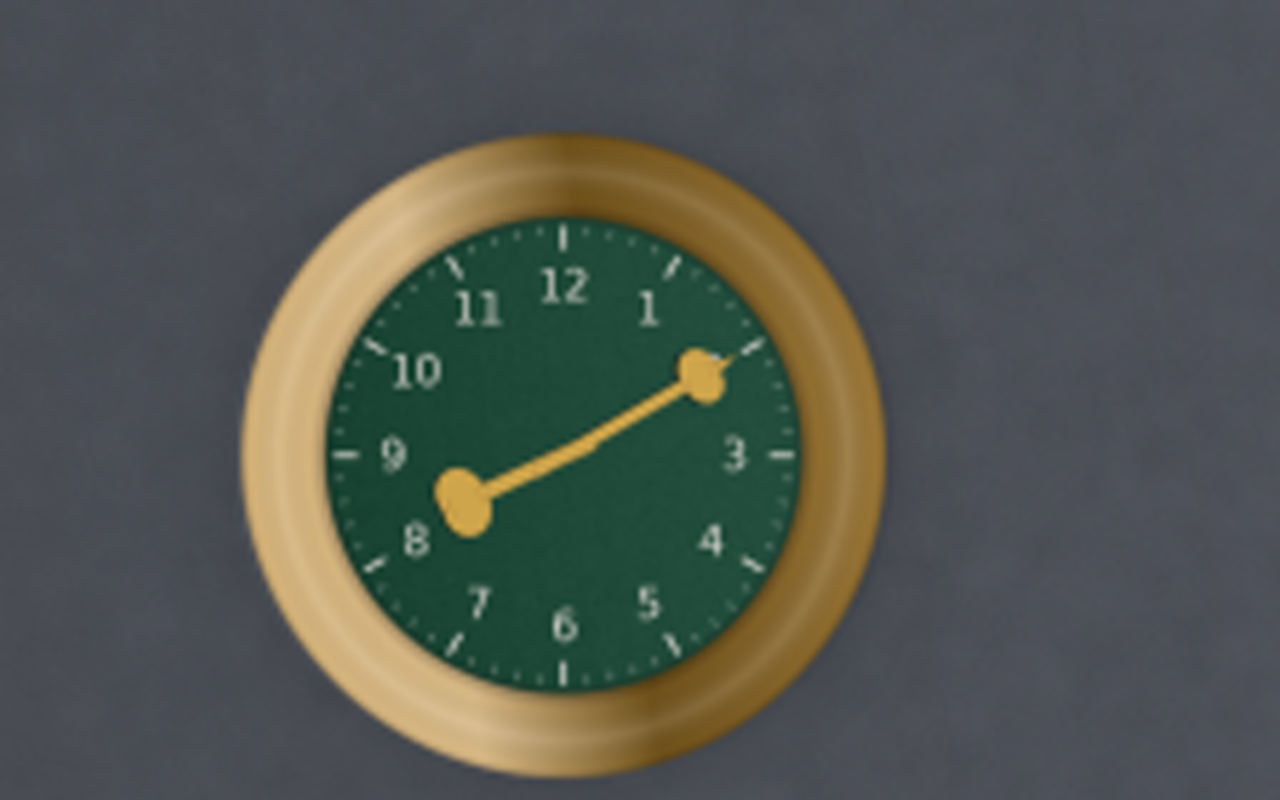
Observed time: 8:10
